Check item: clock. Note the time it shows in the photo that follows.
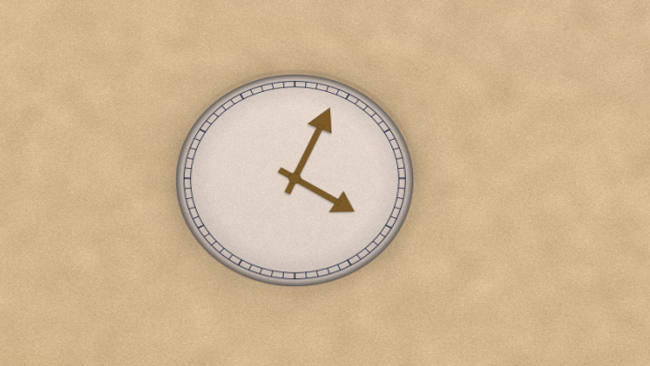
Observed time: 4:04
